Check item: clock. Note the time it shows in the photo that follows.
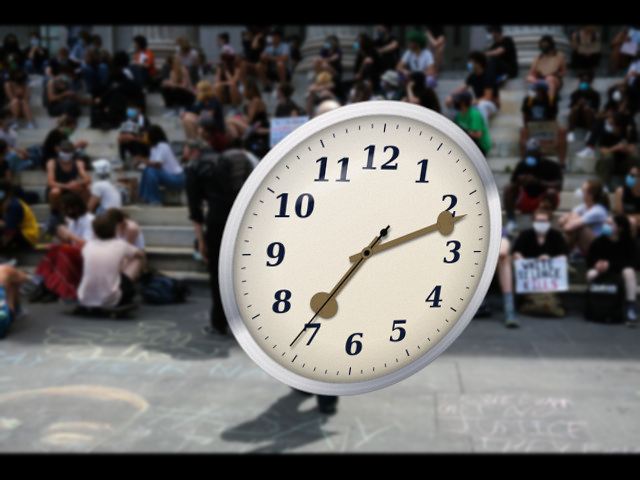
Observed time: 7:11:36
